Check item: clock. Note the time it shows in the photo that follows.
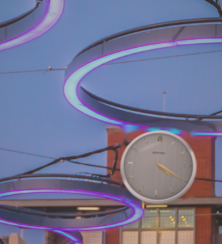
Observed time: 4:20
